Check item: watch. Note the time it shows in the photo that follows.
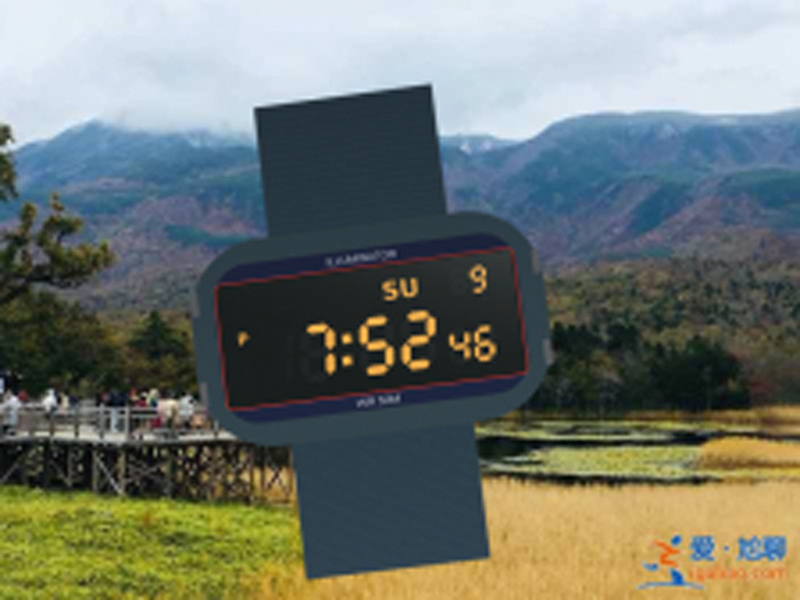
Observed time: 7:52:46
